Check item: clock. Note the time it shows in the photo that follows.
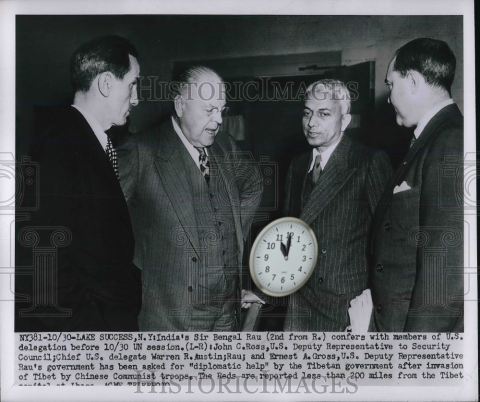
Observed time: 11:00
